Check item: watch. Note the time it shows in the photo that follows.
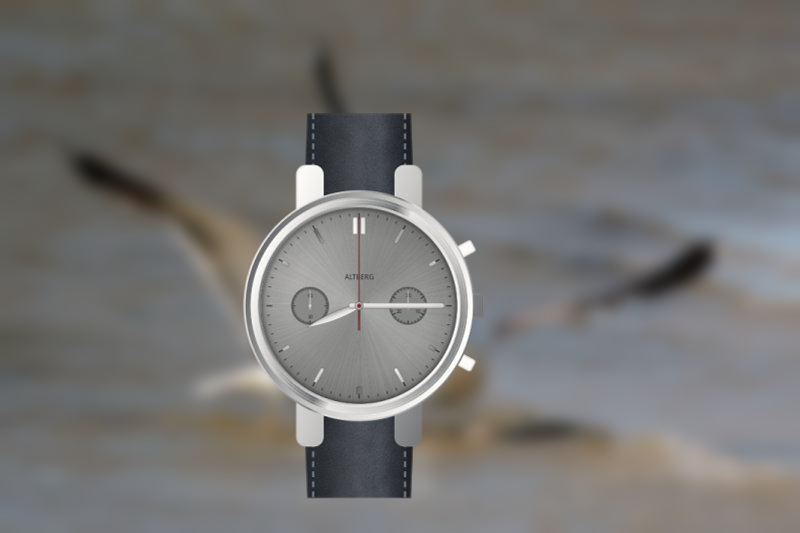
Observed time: 8:15
